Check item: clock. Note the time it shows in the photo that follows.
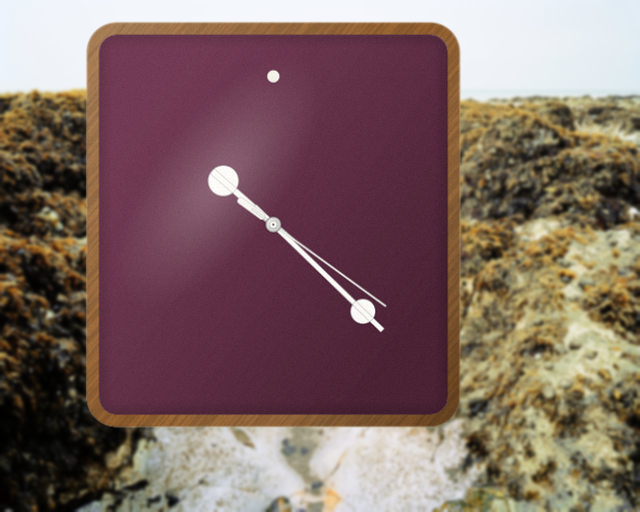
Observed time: 10:22:21
